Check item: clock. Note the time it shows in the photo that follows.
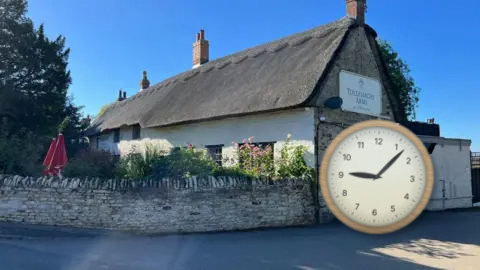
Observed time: 9:07
